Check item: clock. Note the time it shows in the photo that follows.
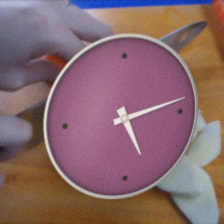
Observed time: 5:13
